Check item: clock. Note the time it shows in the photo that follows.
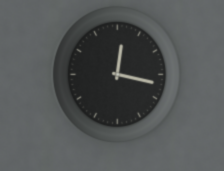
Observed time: 12:17
